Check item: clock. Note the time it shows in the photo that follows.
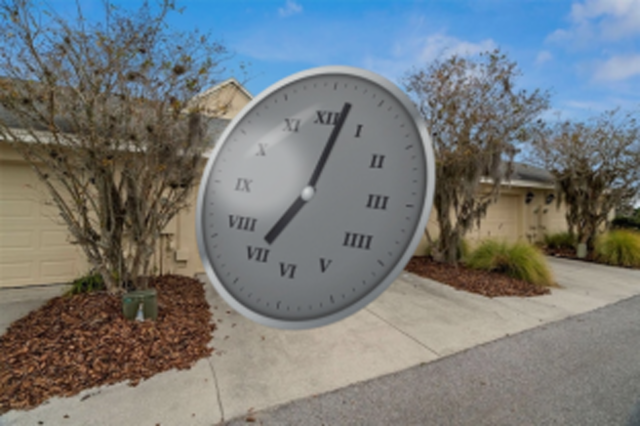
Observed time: 7:02
